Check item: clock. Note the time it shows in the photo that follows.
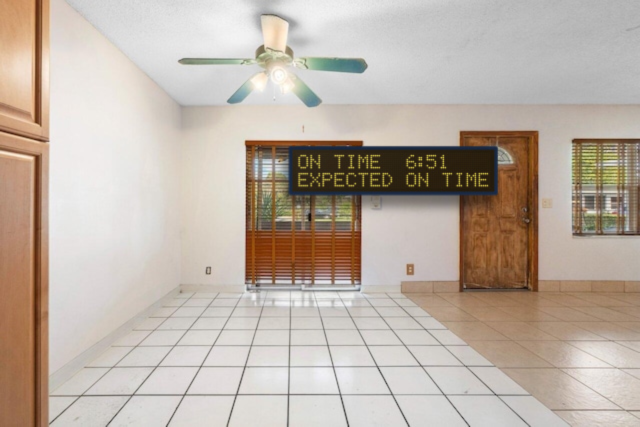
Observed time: 6:51
